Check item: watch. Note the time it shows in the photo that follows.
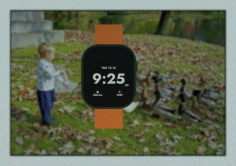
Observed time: 9:25
